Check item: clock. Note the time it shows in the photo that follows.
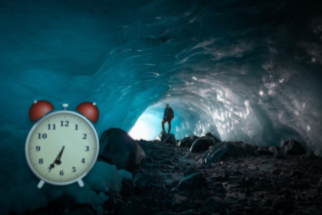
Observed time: 6:35
